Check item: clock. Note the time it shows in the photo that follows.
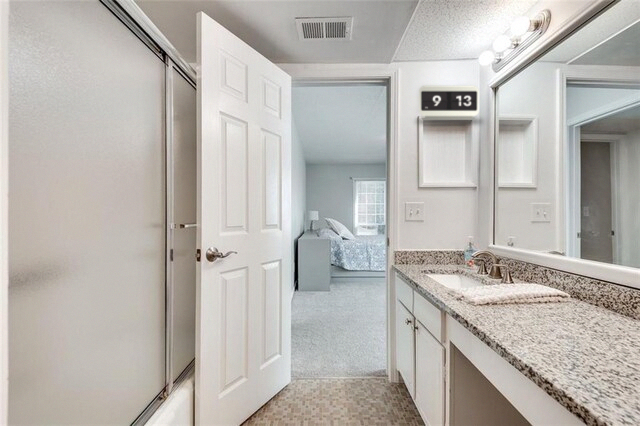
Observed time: 9:13
